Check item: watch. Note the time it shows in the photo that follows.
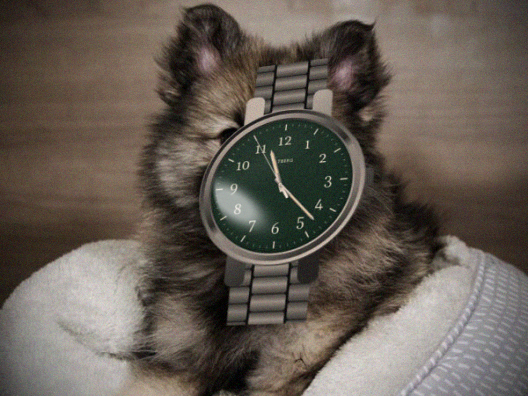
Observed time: 11:22:55
